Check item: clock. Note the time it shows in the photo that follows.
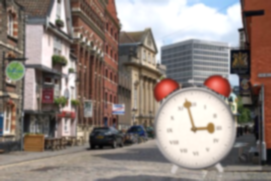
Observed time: 2:58
